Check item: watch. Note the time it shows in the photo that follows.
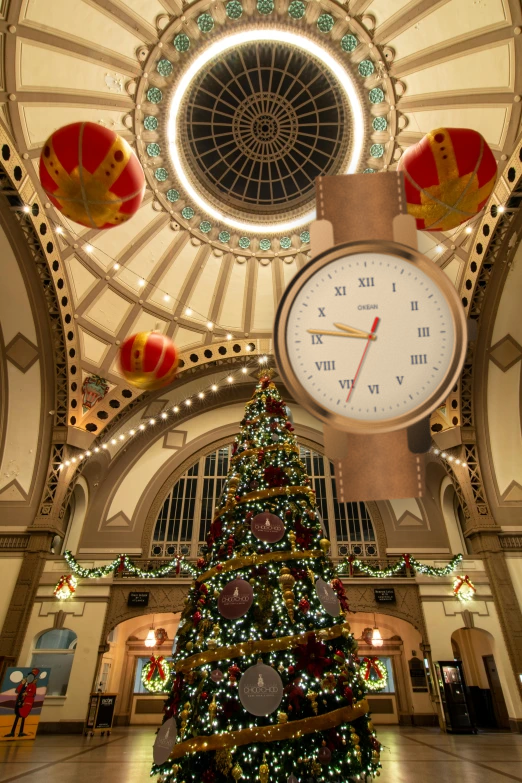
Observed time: 9:46:34
